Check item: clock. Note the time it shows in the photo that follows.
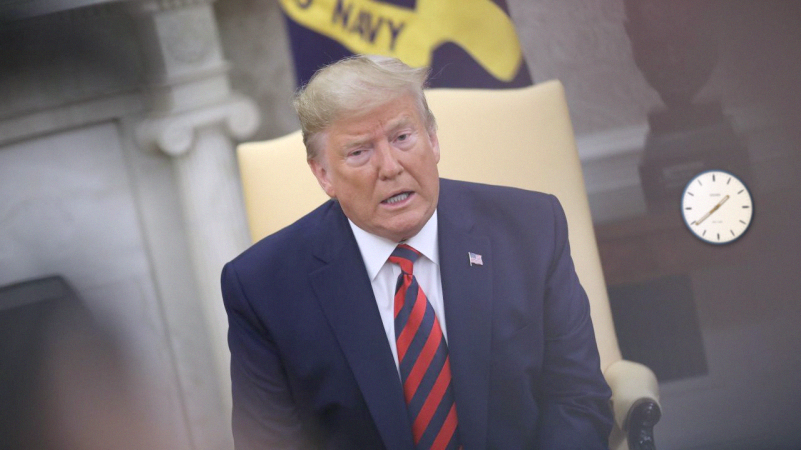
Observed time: 1:39
